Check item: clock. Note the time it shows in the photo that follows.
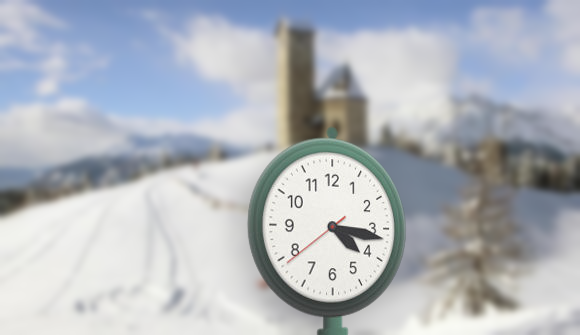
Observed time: 4:16:39
